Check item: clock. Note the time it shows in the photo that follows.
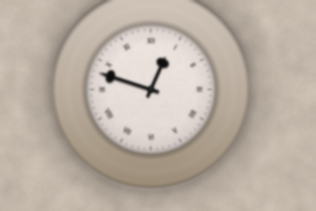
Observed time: 12:48
